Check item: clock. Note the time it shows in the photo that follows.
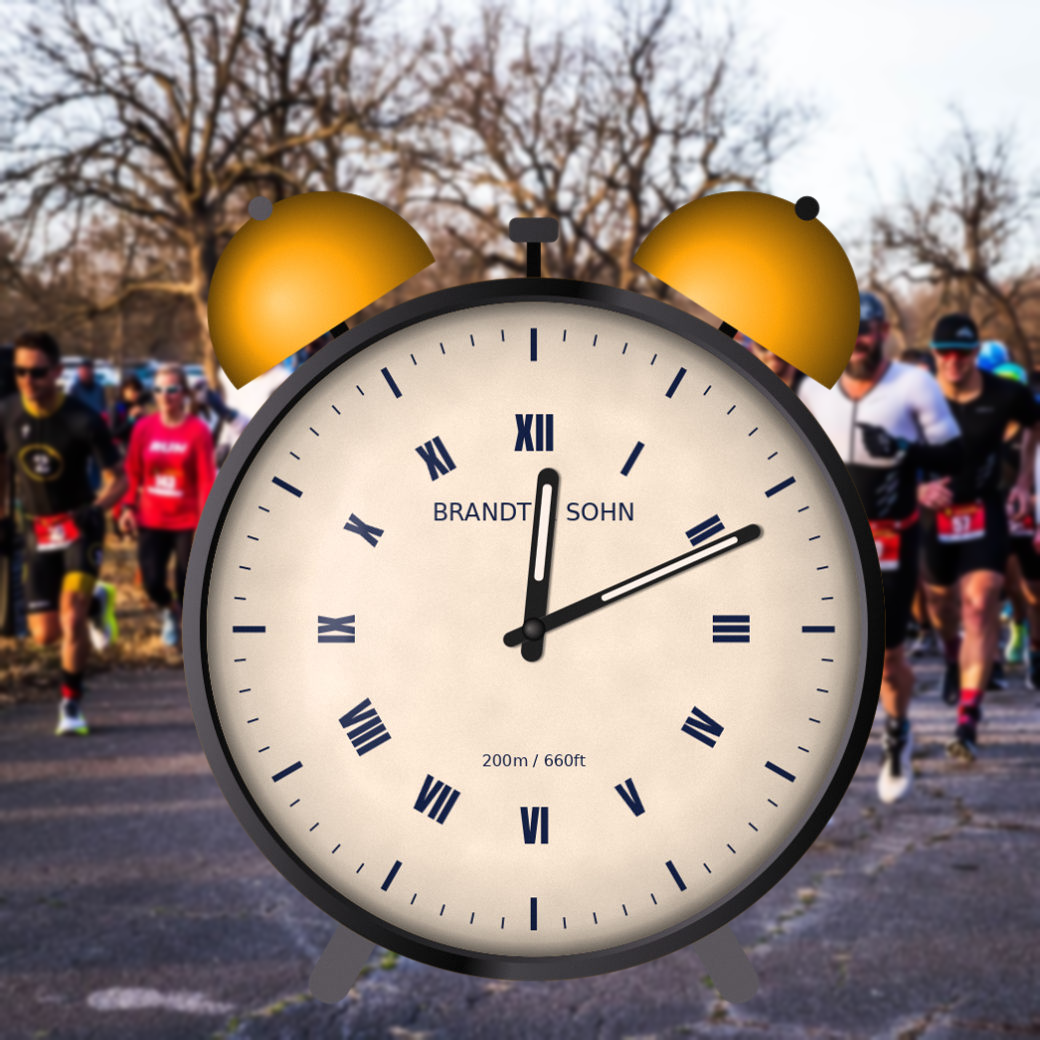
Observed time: 12:11
